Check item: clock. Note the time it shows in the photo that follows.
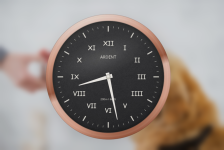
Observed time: 8:28
